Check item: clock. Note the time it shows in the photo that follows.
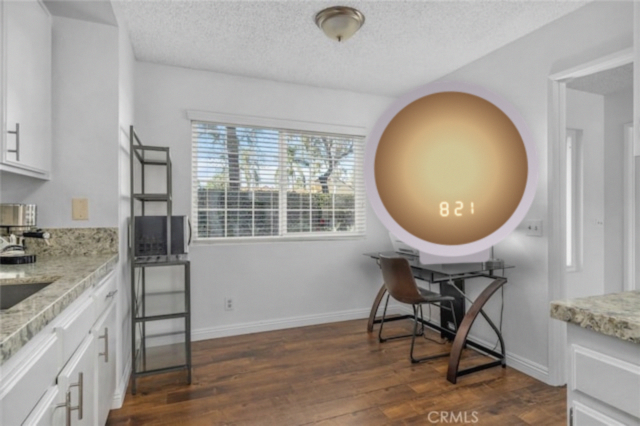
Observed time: 8:21
